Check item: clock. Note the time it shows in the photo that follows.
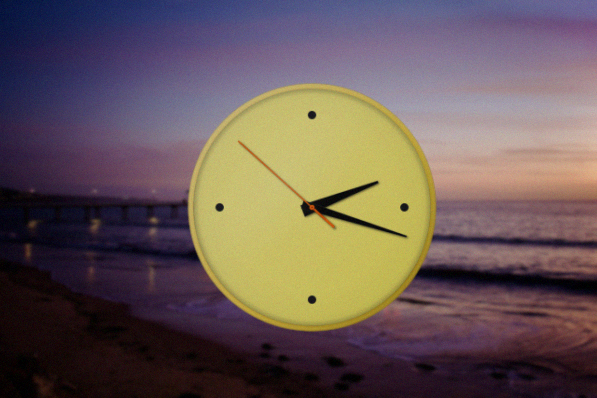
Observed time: 2:17:52
